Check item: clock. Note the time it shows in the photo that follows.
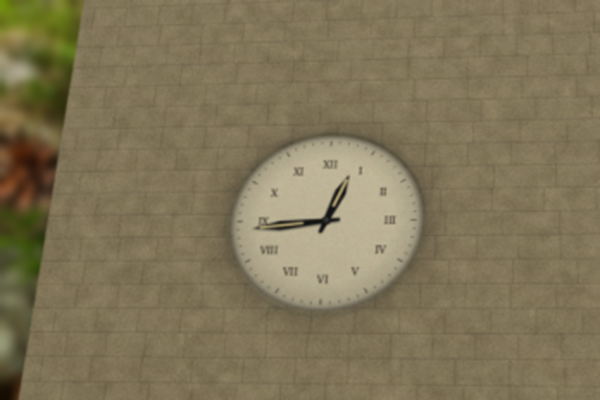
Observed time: 12:44
